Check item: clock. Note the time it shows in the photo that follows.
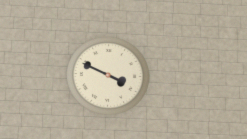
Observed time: 3:49
